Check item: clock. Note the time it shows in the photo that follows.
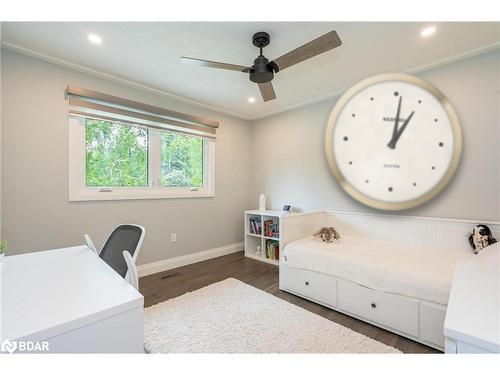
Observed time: 1:01
